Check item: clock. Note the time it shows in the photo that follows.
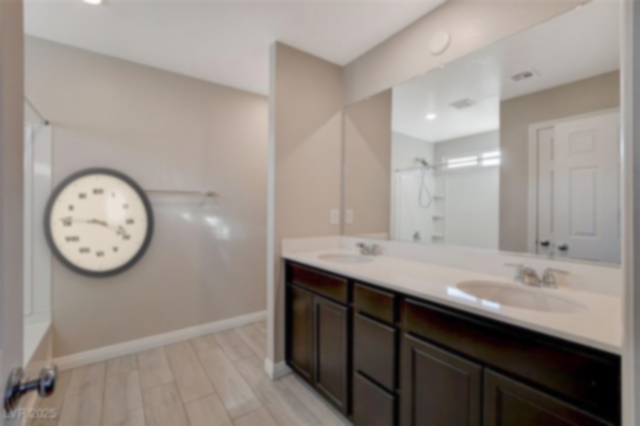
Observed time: 3:46
